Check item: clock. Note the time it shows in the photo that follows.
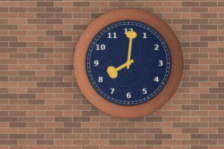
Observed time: 8:01
